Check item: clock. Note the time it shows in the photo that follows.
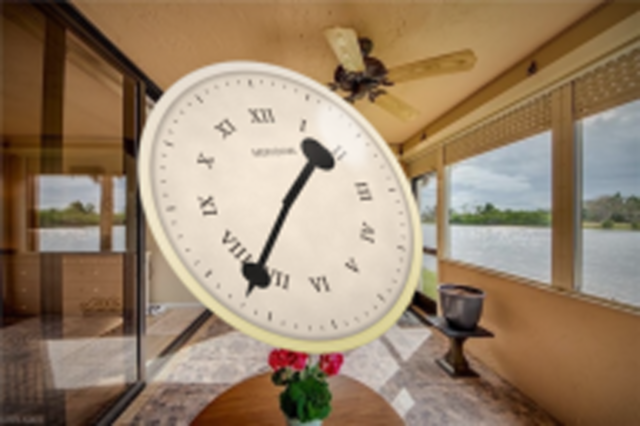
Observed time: 1:37
